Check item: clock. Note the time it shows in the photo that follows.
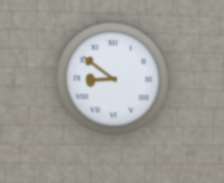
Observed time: 8:51
